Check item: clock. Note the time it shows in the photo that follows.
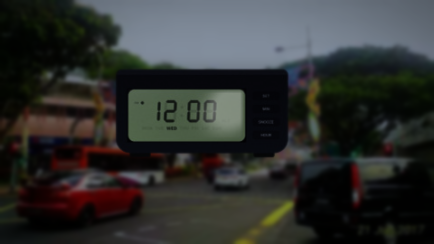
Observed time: 12:00
